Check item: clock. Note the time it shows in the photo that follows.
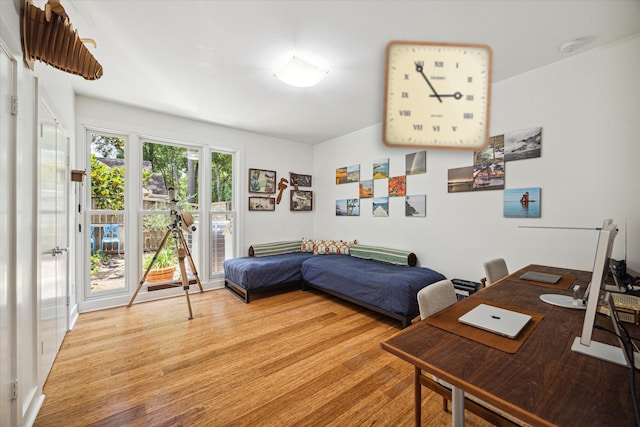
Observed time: 2:54
